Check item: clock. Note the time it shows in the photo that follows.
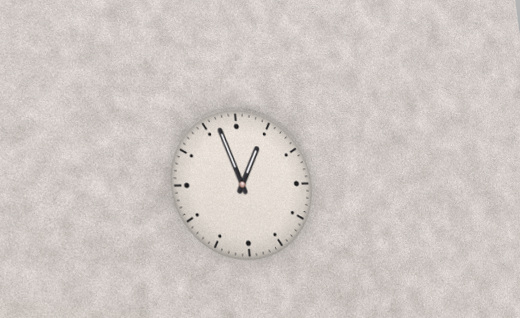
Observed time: 12:57
